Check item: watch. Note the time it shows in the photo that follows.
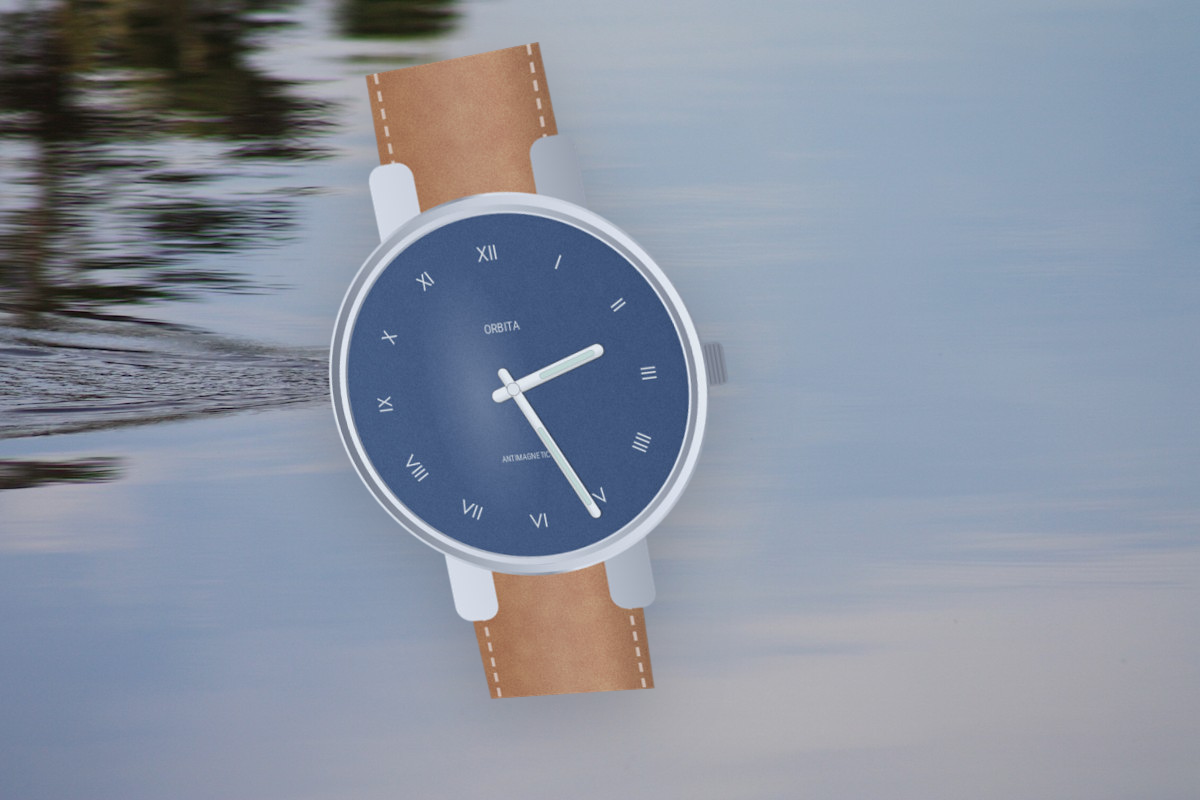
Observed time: 2:26
